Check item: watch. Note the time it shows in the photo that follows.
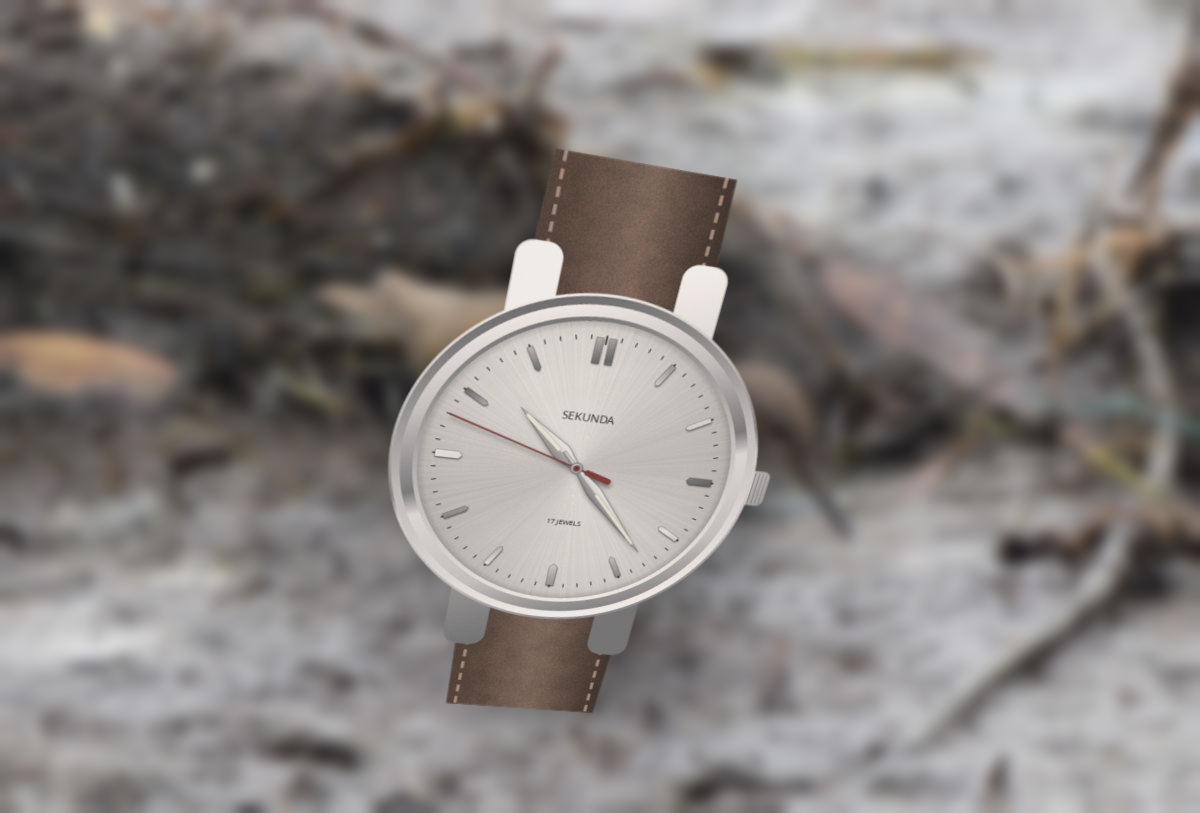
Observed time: 10:22:48
